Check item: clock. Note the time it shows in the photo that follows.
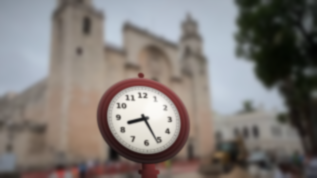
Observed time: 8:26
